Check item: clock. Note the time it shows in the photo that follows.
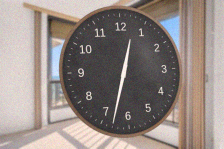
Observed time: 12:33
